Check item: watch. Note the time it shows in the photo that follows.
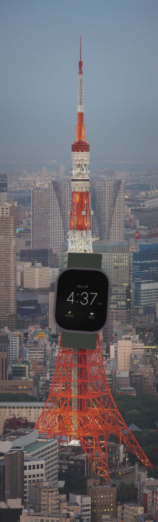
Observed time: 4:37
